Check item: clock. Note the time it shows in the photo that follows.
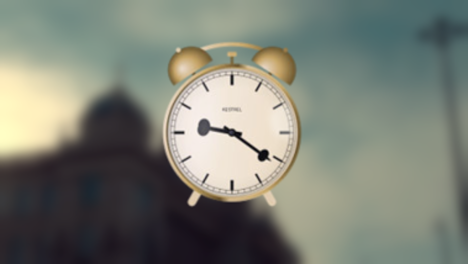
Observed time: 9:21
